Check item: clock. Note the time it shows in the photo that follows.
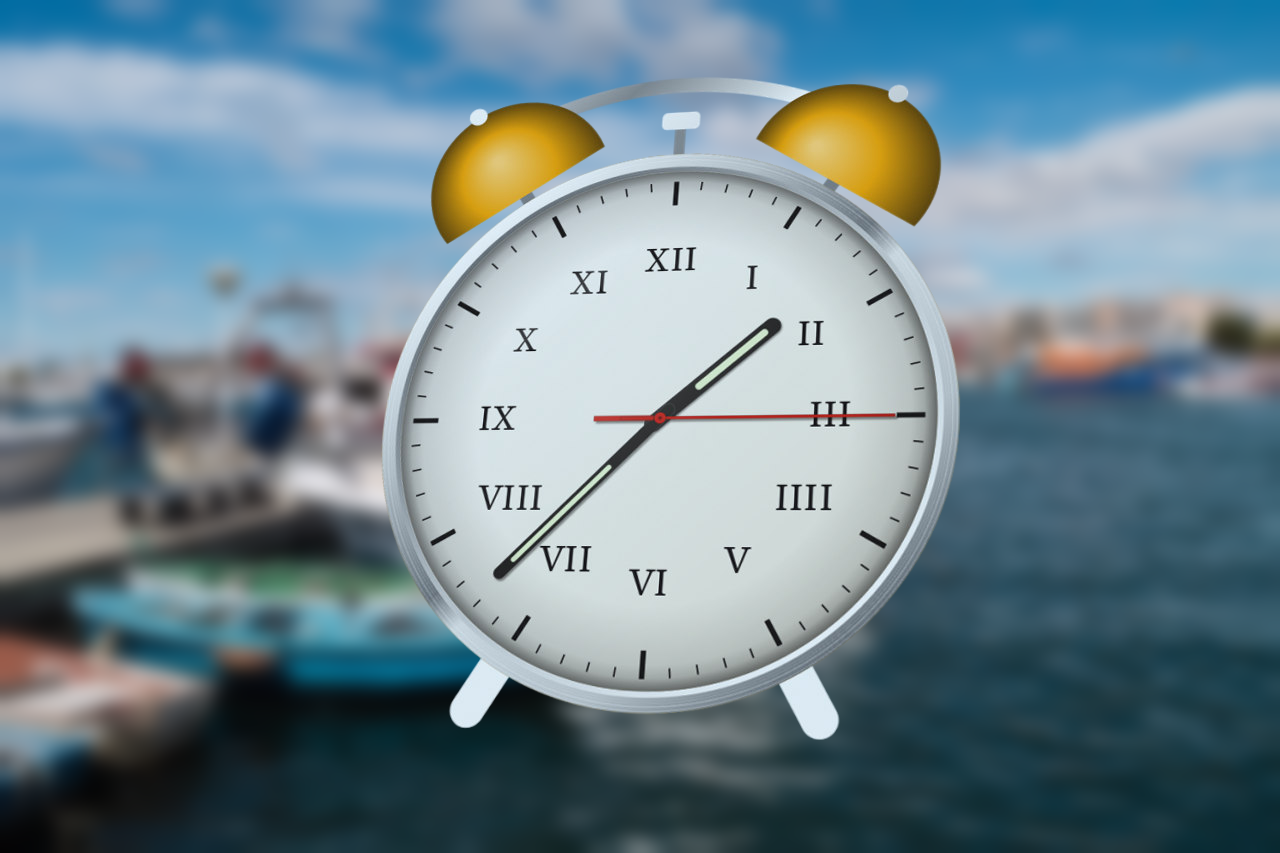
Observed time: 1:37:15
